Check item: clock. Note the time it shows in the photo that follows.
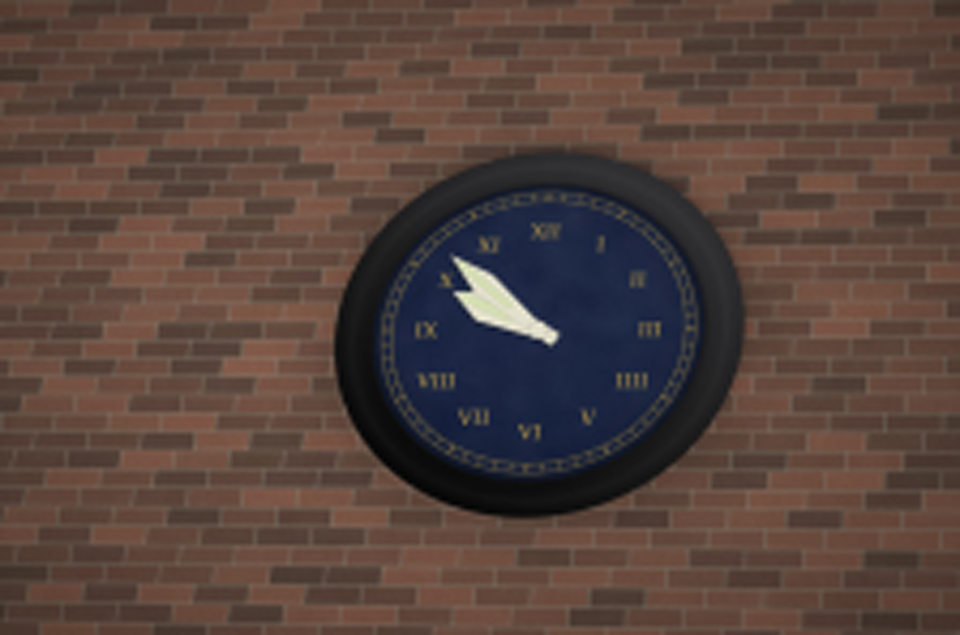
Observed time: 9:52
